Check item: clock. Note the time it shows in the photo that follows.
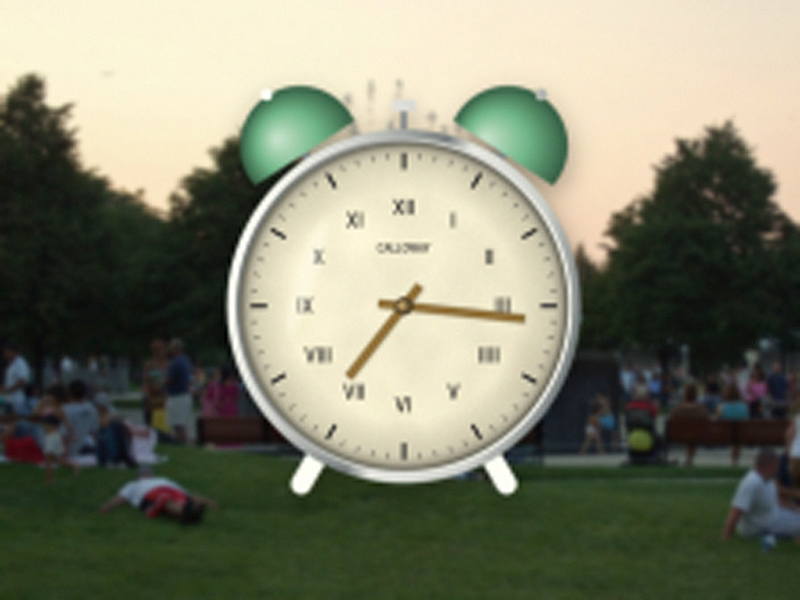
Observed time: 7:16
